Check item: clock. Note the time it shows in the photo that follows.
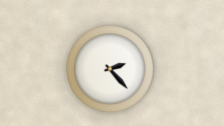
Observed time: 2:23
